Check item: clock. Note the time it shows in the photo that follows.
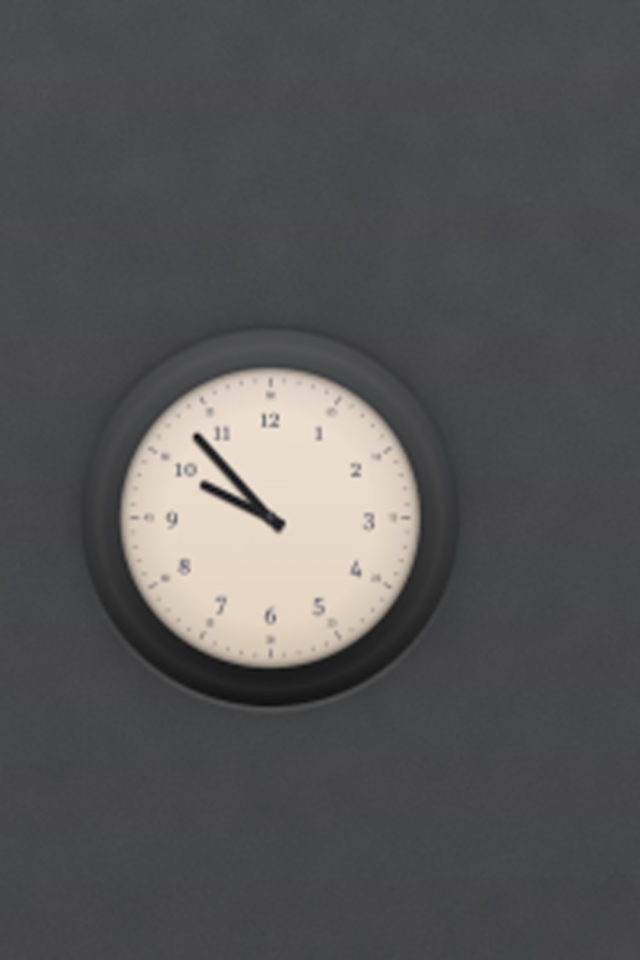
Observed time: 9:53
